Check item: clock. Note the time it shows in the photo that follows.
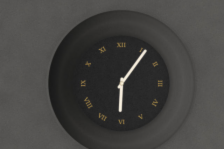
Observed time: 6:06
